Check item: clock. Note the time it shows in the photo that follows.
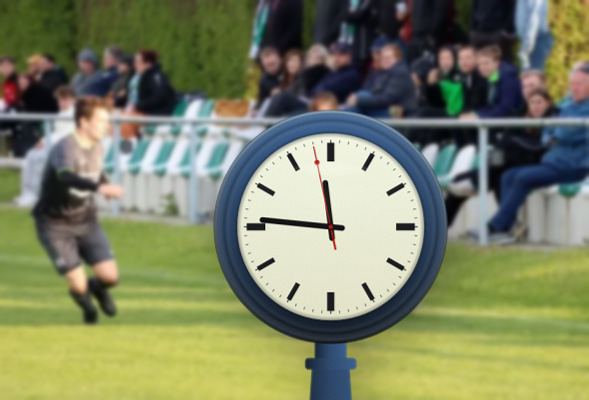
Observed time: 11:45:58
